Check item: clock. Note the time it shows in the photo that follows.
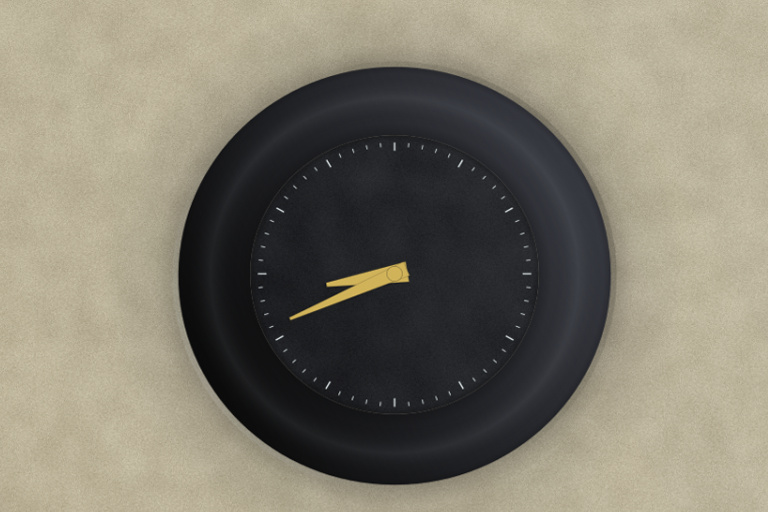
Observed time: 8:41
